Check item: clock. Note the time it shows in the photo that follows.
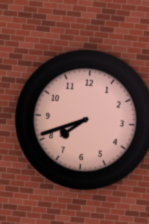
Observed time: 7:41
